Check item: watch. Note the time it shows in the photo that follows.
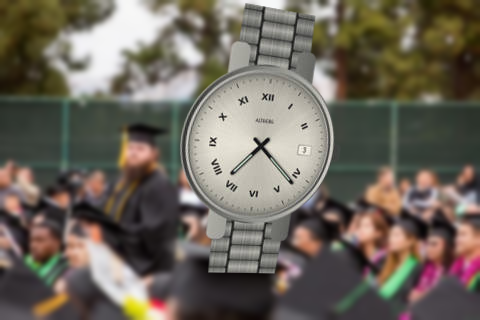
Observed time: 7:22
